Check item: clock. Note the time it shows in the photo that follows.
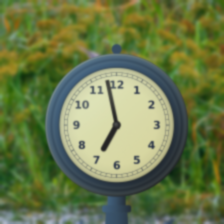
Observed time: 6:58
